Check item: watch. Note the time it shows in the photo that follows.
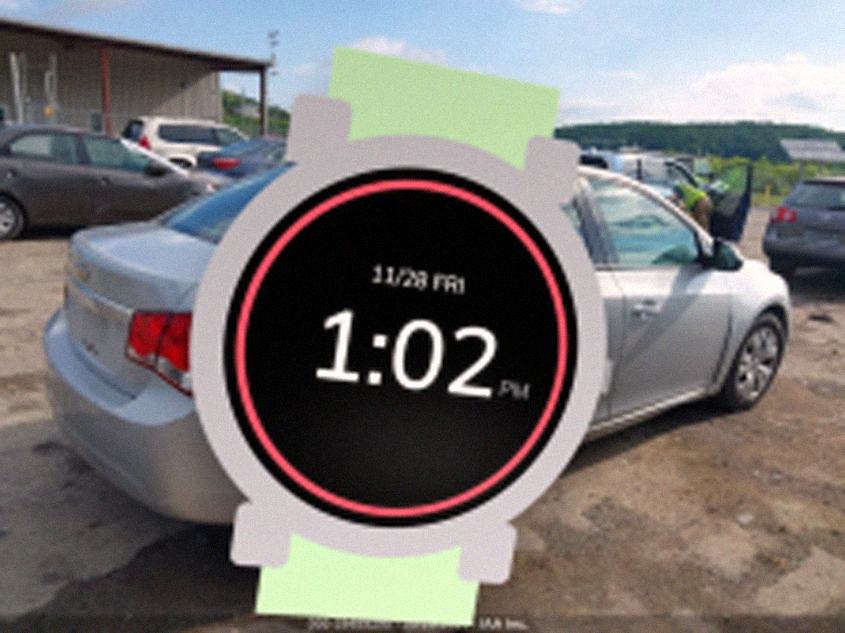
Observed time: 1:02
